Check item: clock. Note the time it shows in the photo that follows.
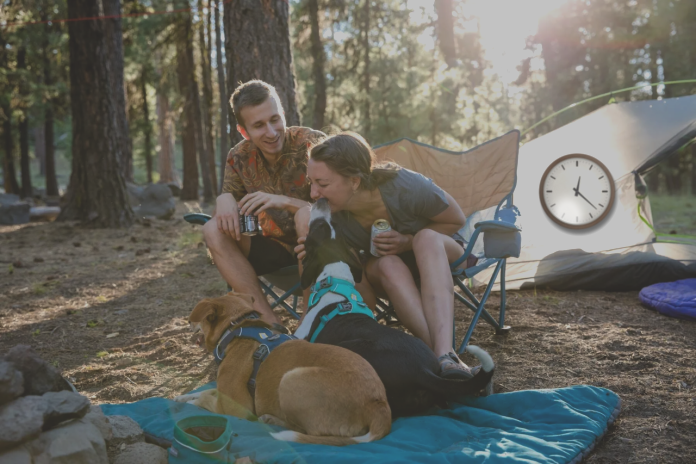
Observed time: 12:22
